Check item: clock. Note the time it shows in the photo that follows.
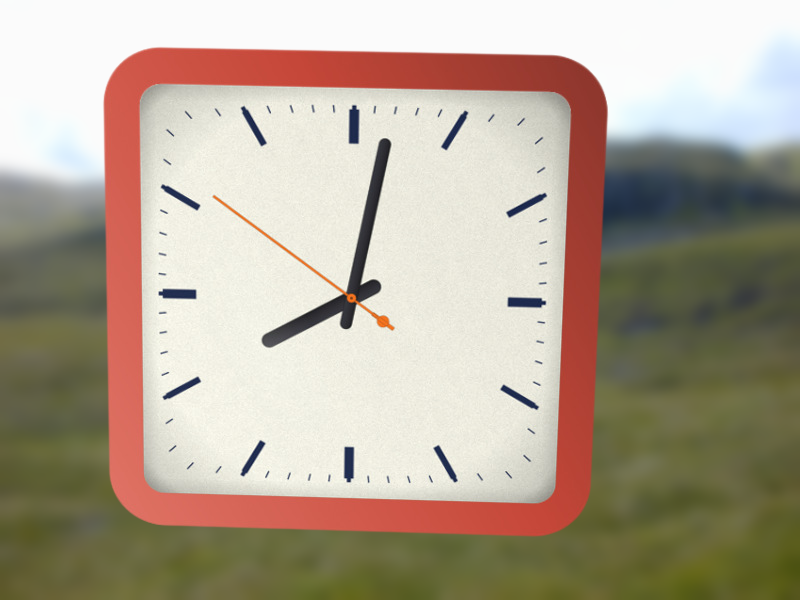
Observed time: 8:01:51
